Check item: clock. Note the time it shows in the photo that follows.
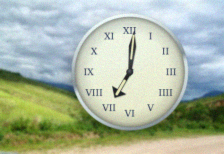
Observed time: 7:01
